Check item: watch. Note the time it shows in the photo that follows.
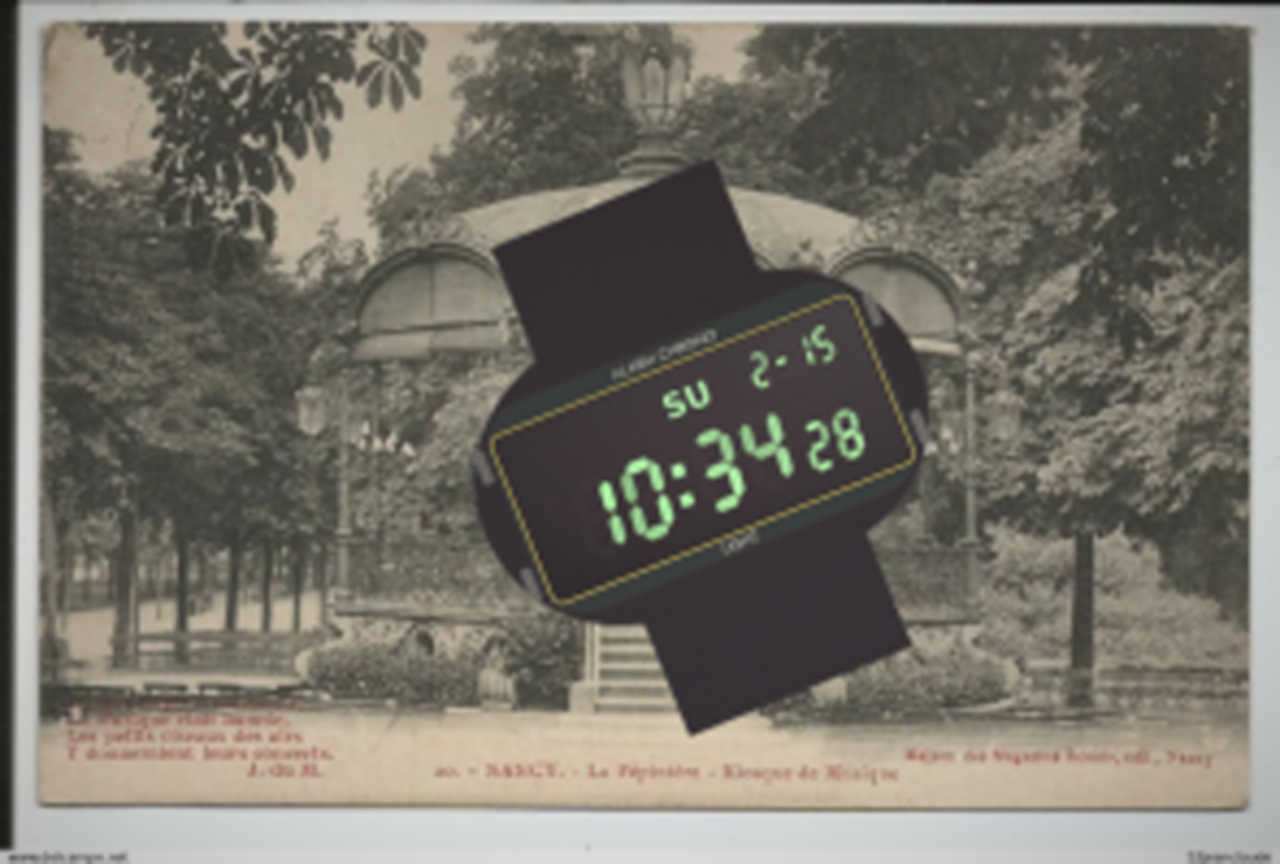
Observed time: 10:34:28
